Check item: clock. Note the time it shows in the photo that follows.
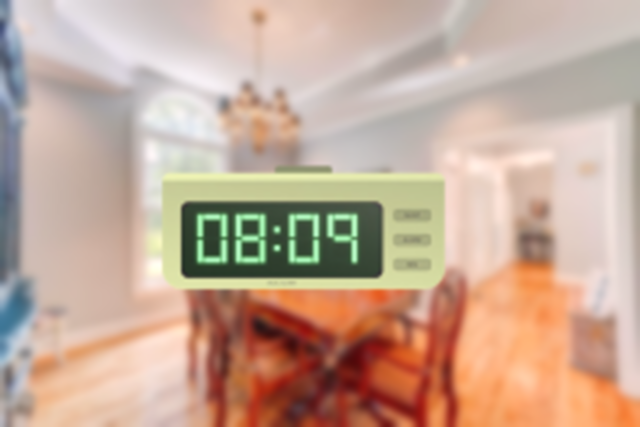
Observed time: 8:09
